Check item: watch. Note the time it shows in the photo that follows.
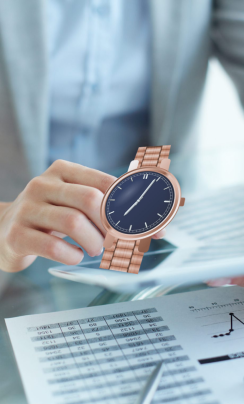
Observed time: 7:04
